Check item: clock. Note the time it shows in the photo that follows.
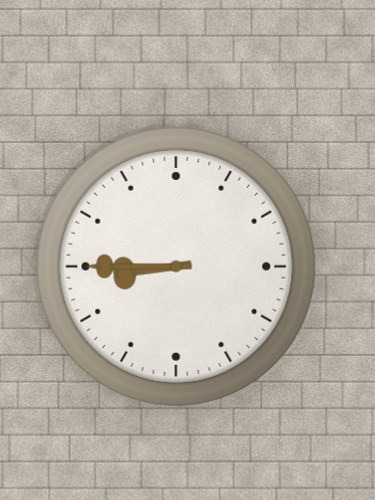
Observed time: 8:45
